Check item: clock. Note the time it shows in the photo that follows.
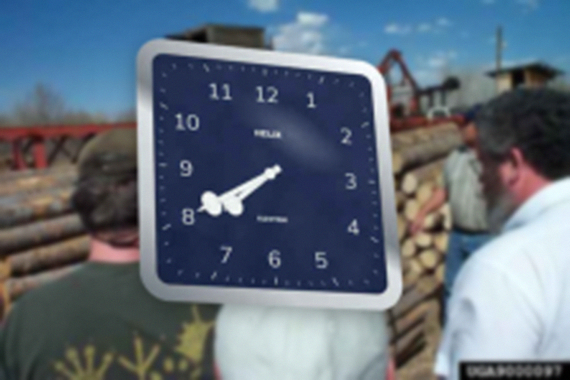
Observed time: 7:40
